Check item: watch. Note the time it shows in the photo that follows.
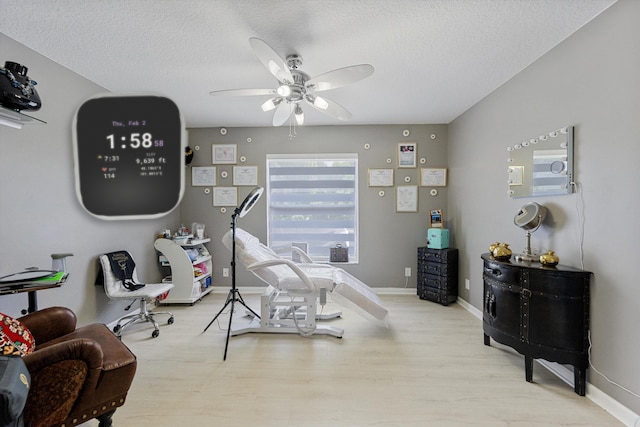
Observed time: 1:58
